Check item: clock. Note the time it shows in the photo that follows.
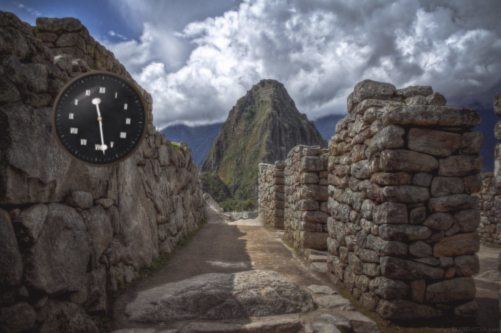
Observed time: 11:28
